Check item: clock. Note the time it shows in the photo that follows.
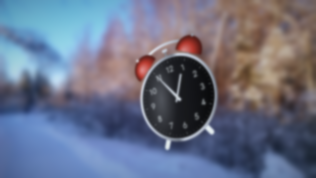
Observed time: 12:55
